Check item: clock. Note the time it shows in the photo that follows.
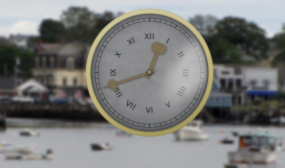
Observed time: 12:42
